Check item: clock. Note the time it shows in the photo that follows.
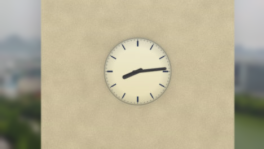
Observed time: 8:14
